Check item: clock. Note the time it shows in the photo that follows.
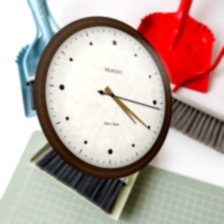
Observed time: 4:20:16
